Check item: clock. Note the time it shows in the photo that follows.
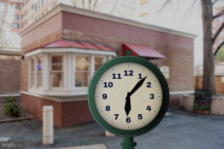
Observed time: 6:07
